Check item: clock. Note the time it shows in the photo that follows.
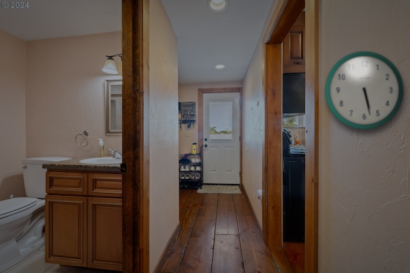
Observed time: 5:28
